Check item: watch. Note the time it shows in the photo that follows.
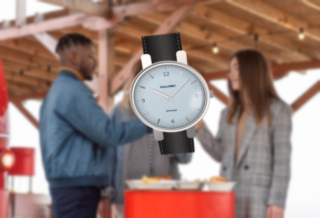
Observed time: 10:08
